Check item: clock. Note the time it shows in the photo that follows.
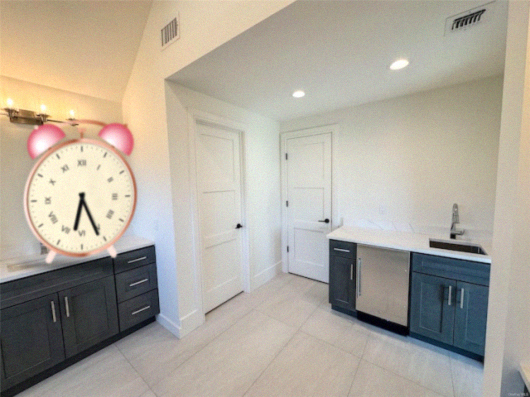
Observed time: 6:26
